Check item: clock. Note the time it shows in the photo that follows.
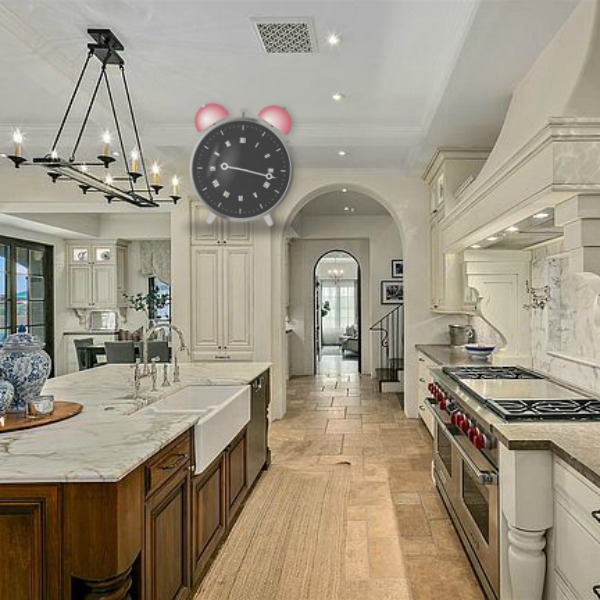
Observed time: 9:17
